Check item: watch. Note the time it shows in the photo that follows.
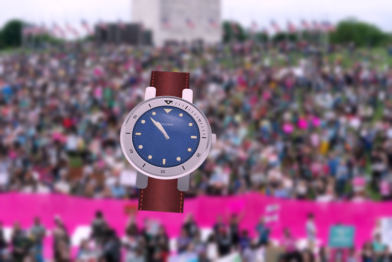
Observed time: 10:53
